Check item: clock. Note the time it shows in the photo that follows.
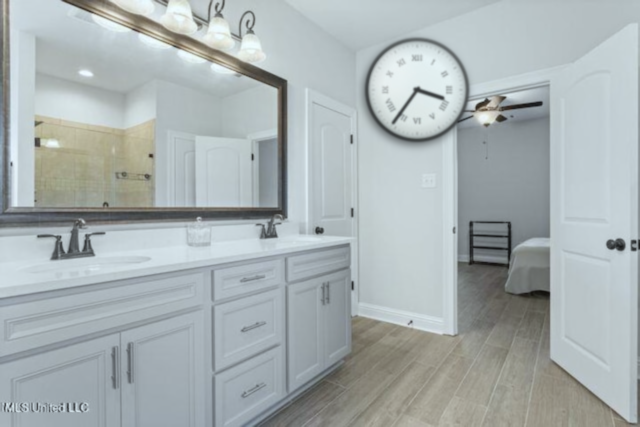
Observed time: 3:36
